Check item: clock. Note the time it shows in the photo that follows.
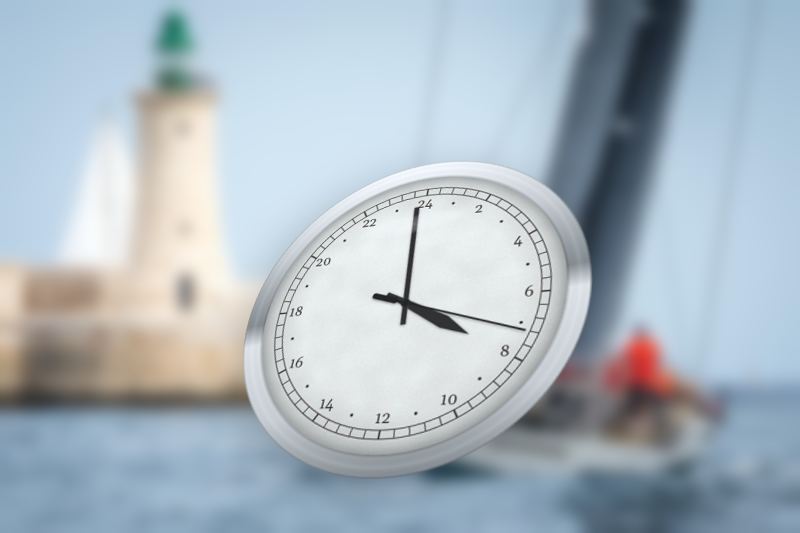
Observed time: 7:59:18
